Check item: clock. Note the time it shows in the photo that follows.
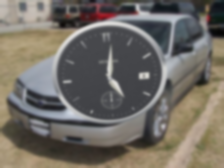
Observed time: 5:01
